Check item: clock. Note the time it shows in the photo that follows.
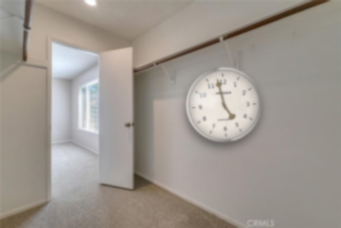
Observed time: 4:58
